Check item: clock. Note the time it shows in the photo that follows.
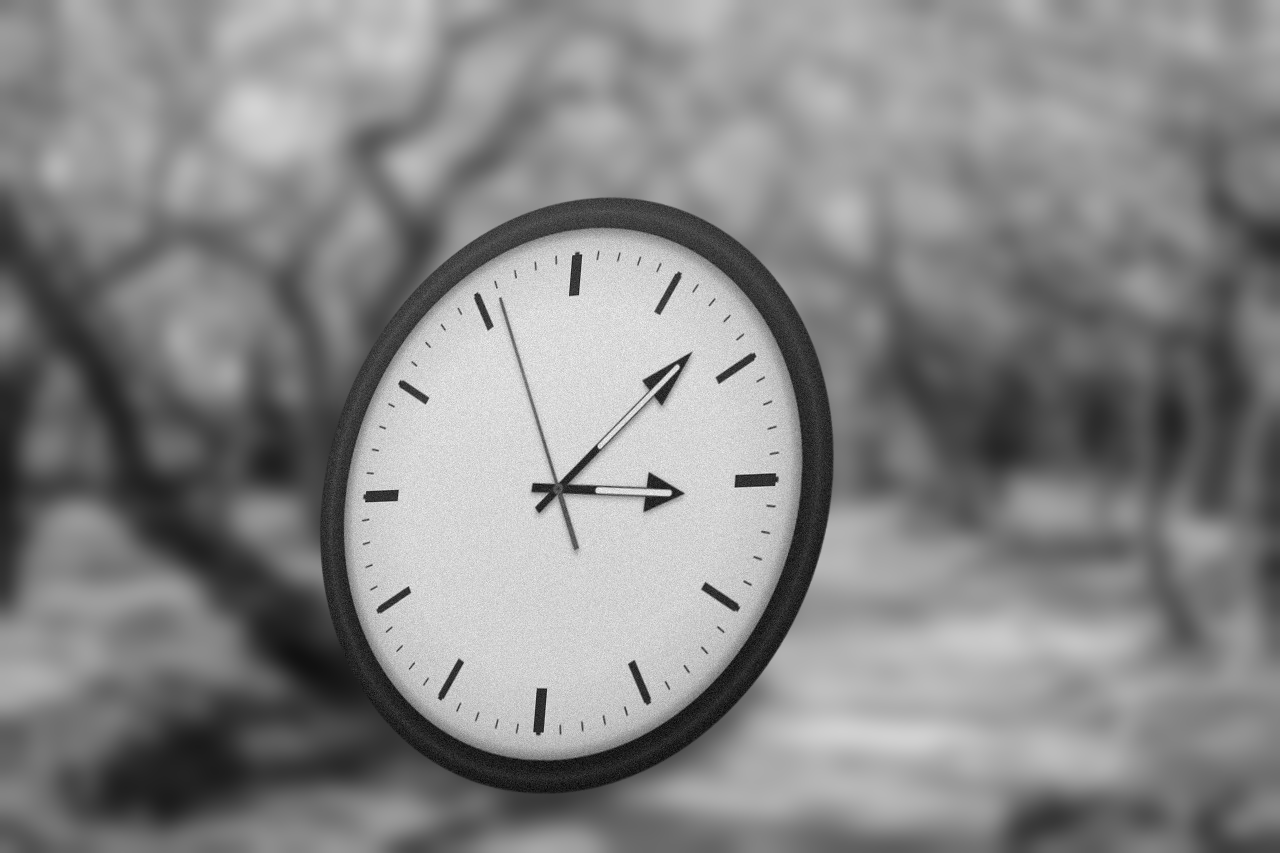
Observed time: 3:07:56
